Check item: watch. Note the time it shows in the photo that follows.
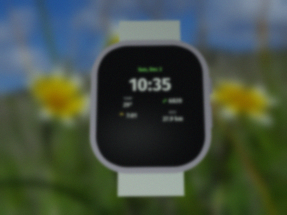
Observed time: 10:35
